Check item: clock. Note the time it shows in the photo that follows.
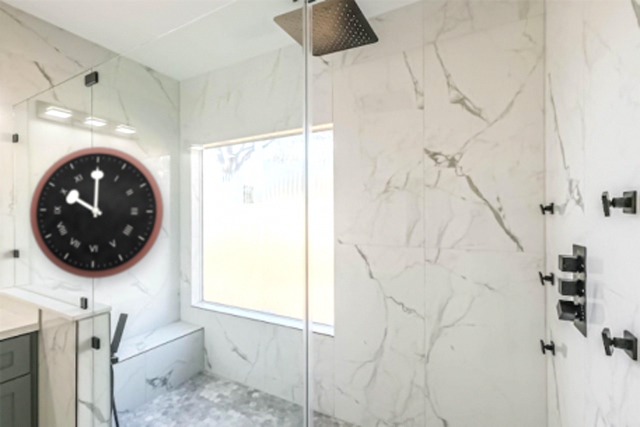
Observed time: 10:00
